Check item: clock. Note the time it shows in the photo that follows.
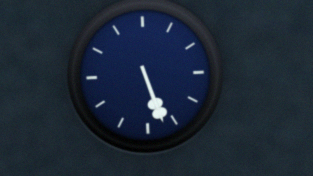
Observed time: 5:27
